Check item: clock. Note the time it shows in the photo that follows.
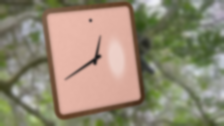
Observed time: 12:41
